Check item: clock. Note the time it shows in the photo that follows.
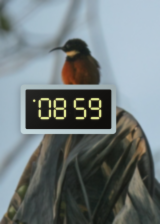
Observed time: 8:59
